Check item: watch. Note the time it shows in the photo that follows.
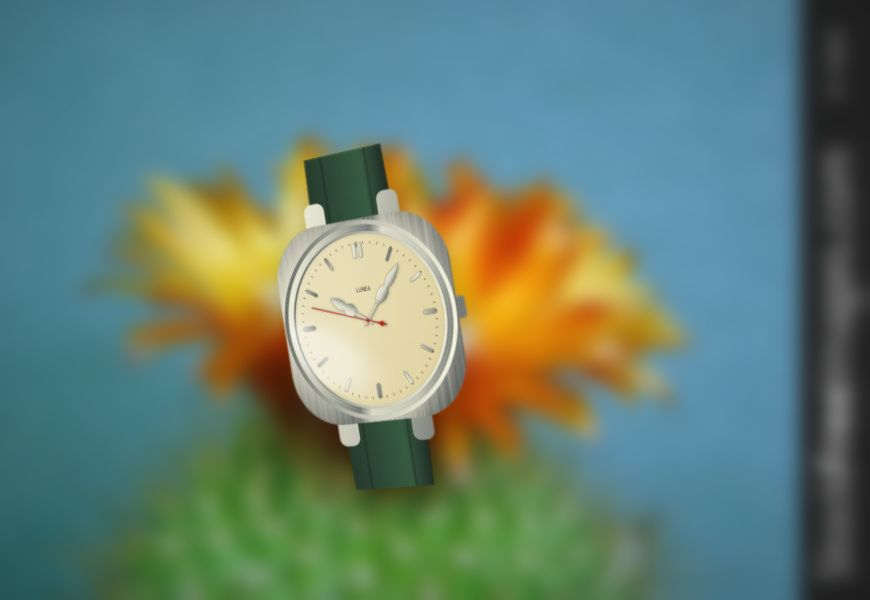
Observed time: 10:06:48
